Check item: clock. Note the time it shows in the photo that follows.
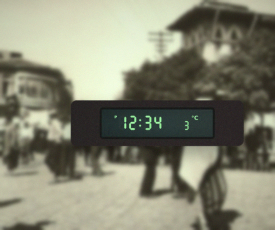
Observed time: 12:34
